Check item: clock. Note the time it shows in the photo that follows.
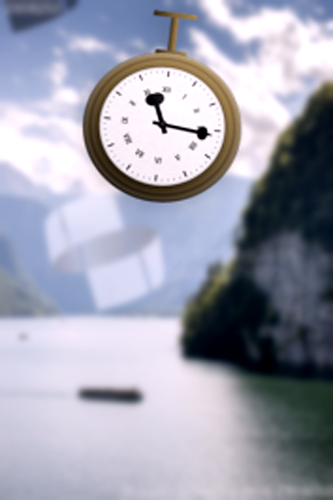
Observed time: 11:16
